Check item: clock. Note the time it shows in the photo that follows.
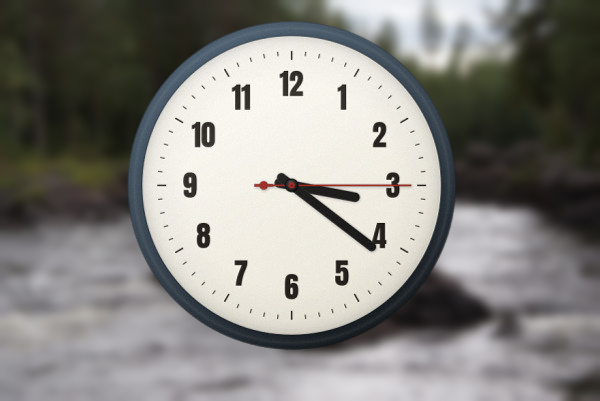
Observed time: 3:21:15
